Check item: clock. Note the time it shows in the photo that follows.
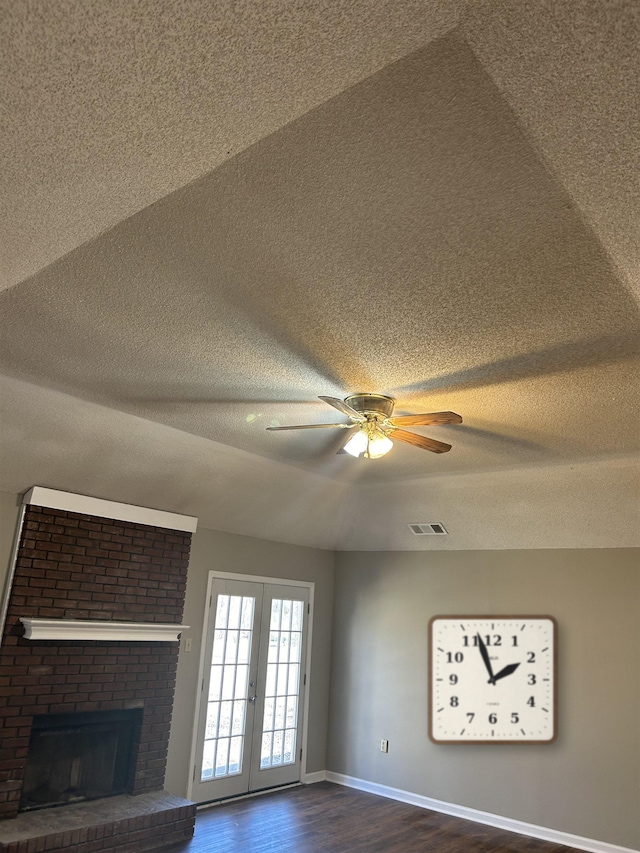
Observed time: 1:57
